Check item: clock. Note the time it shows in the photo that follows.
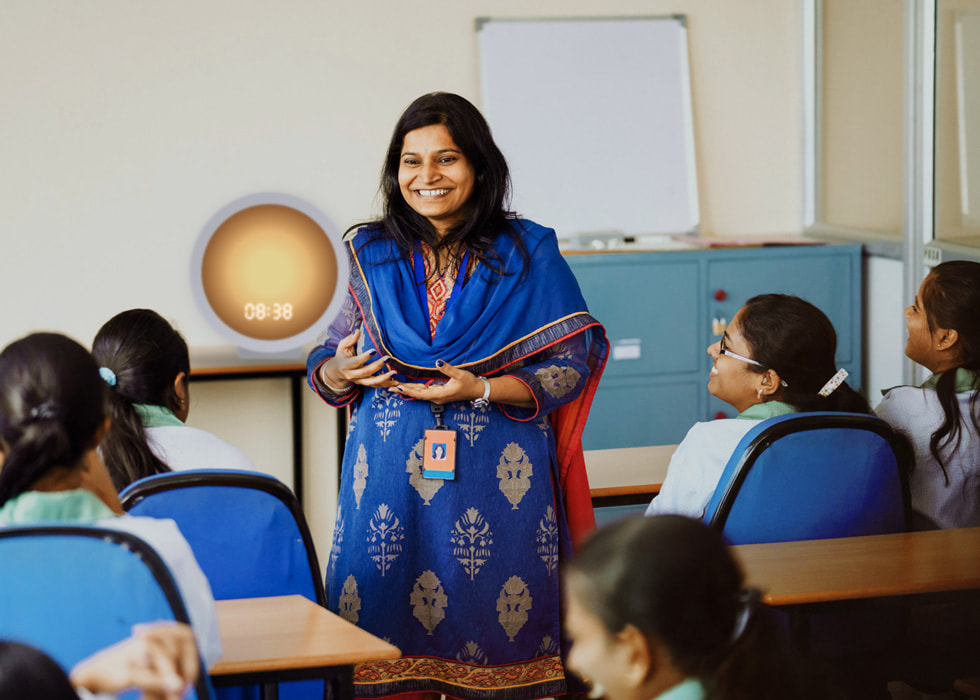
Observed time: 8:38
